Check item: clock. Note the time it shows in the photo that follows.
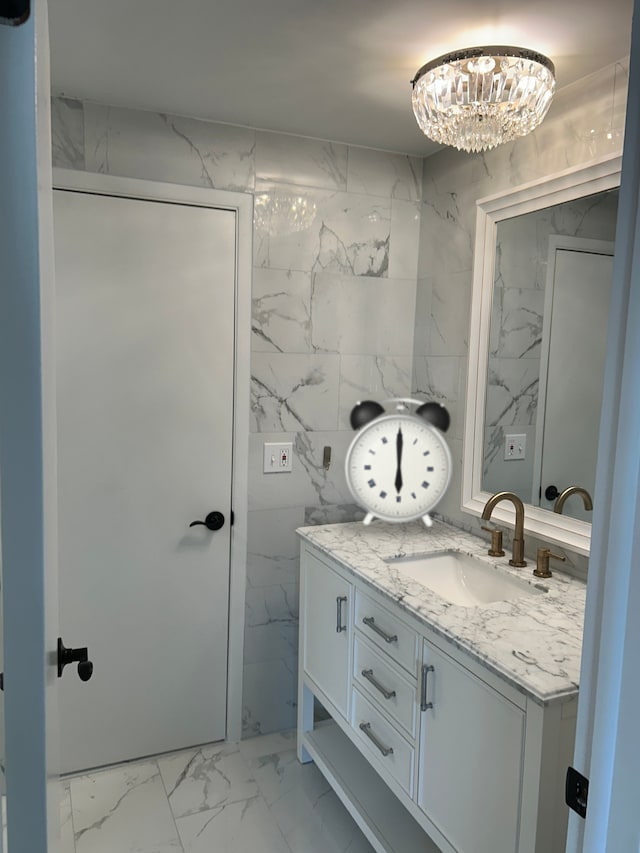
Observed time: 6:00
